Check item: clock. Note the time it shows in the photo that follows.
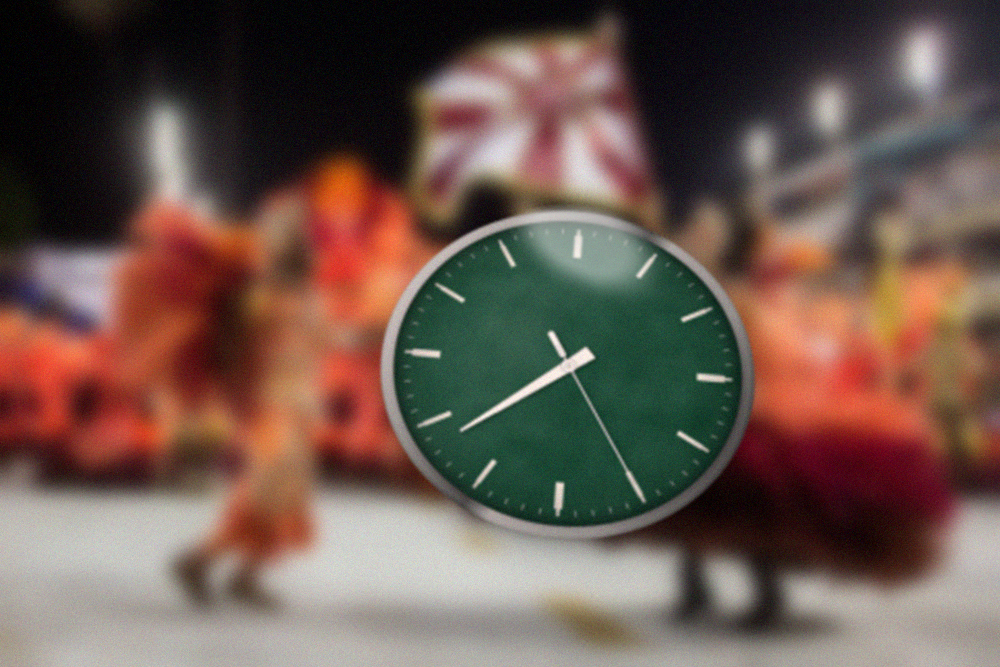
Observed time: 7:38:25
